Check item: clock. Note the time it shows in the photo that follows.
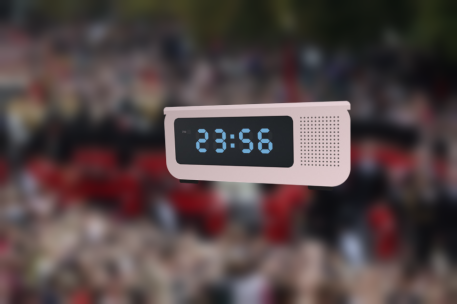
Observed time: 23:56
